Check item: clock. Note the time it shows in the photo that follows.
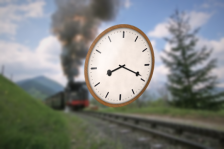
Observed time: 8:19
